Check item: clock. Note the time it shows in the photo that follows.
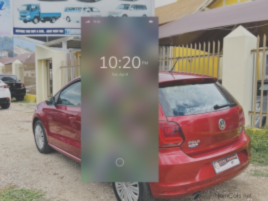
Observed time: 10:20
